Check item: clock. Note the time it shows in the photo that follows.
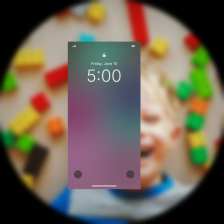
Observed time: 5:00
